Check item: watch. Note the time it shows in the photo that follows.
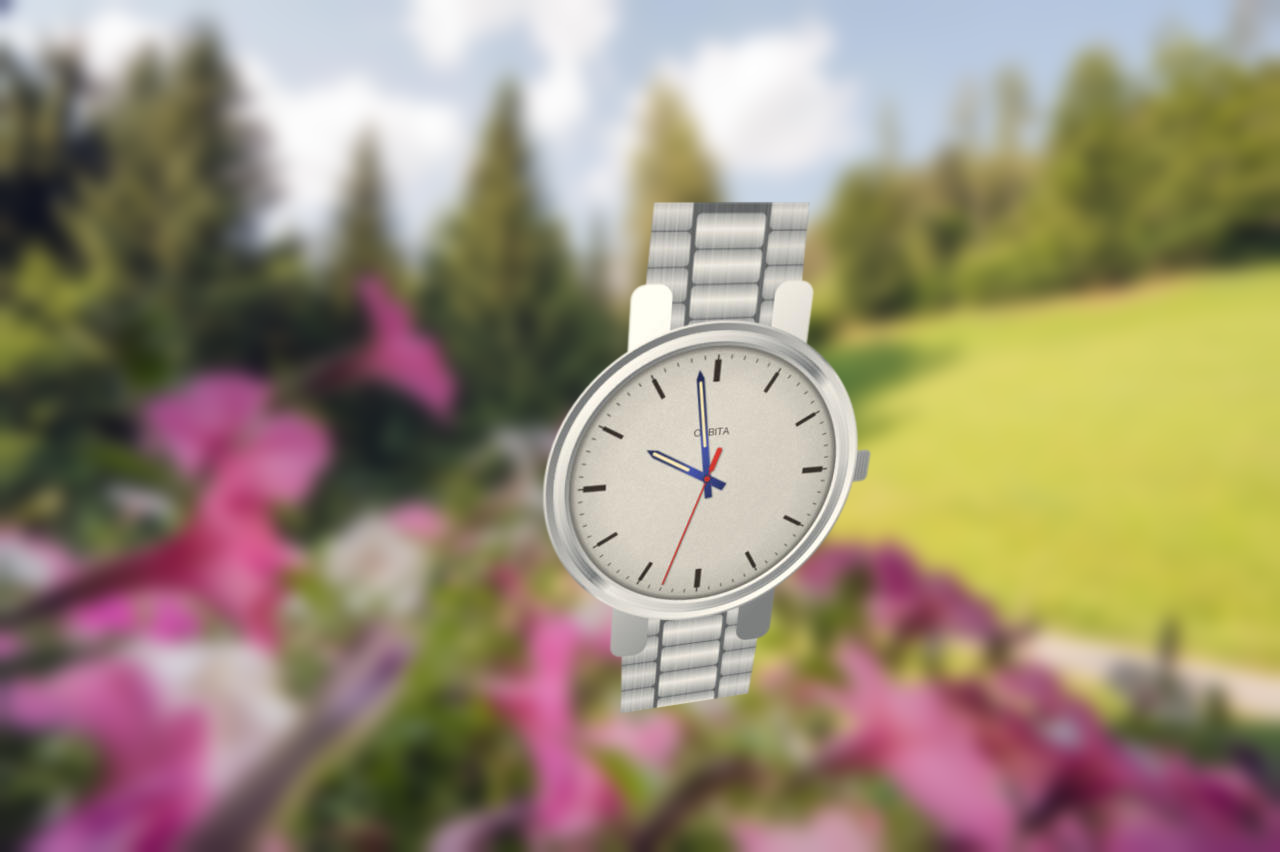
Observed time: 9:58:33
